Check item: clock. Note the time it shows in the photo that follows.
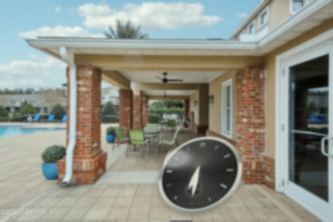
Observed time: 6:30
